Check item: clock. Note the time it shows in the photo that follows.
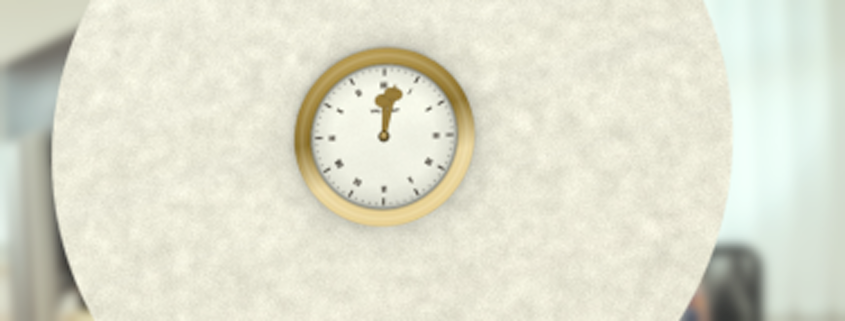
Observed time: 12:02
